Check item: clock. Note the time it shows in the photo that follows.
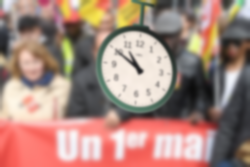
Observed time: 10:50
